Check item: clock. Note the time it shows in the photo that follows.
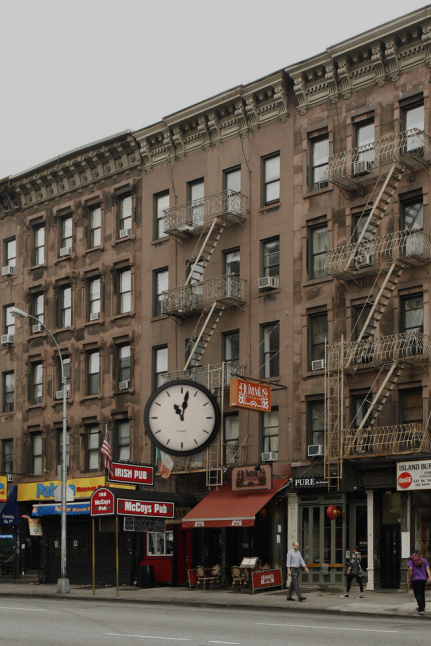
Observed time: 11:02
